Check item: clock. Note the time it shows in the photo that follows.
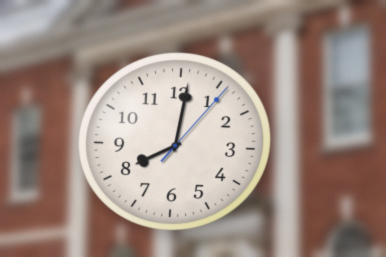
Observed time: 8:01:06
